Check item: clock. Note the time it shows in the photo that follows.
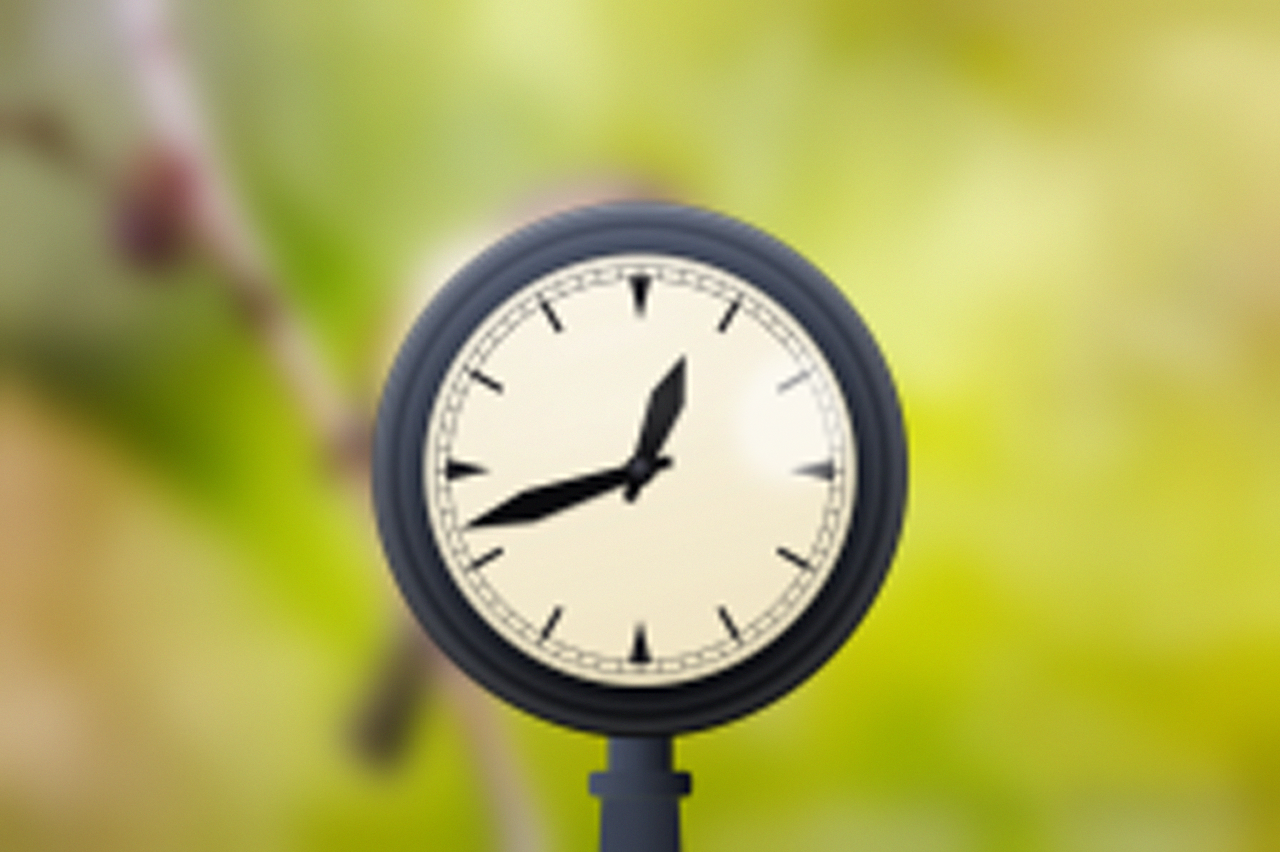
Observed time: 12:42
